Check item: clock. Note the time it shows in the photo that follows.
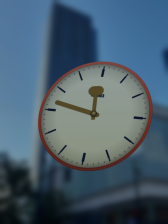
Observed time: 11:47
